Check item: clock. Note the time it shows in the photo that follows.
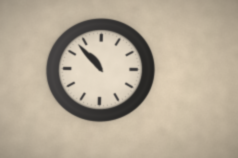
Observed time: 10:53
